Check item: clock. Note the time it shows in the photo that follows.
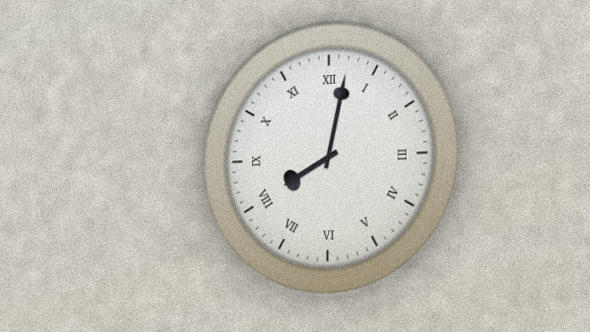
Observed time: 8:02
